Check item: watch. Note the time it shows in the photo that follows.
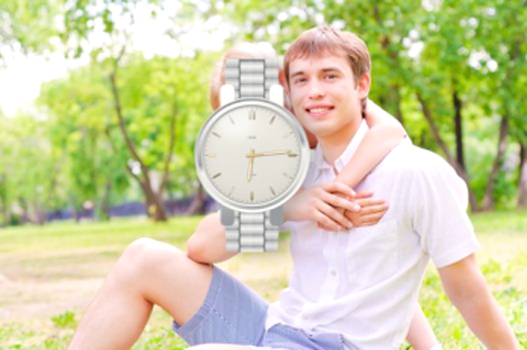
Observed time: 6:14
